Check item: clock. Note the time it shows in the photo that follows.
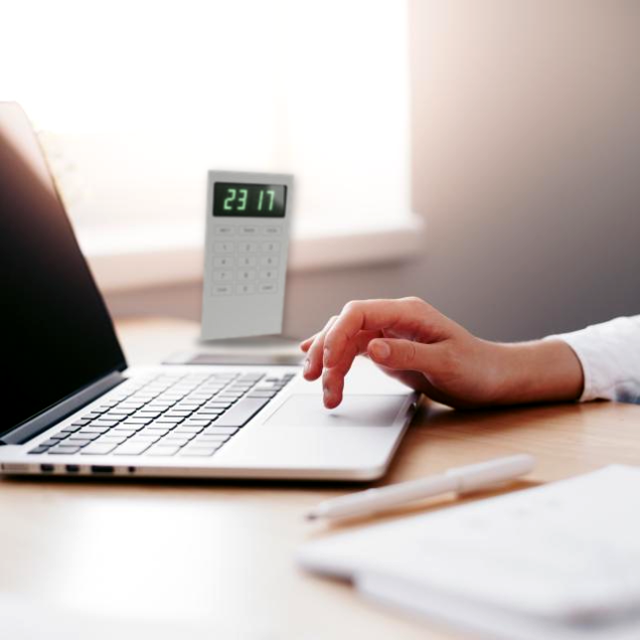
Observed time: 23:17
